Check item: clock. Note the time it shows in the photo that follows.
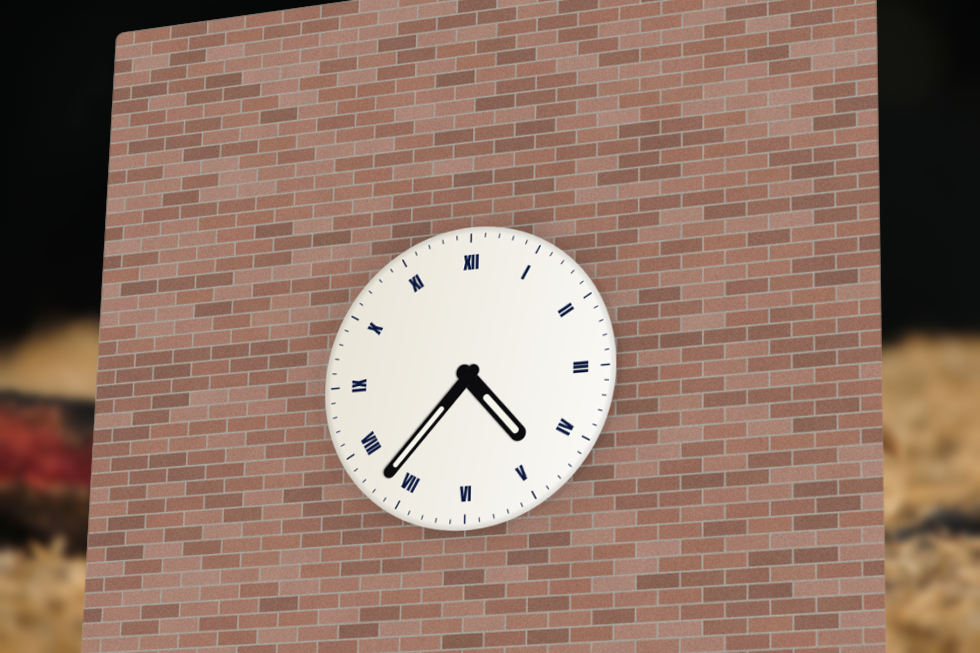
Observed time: 4:37
